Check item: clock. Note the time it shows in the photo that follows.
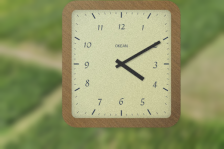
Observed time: 4:10
